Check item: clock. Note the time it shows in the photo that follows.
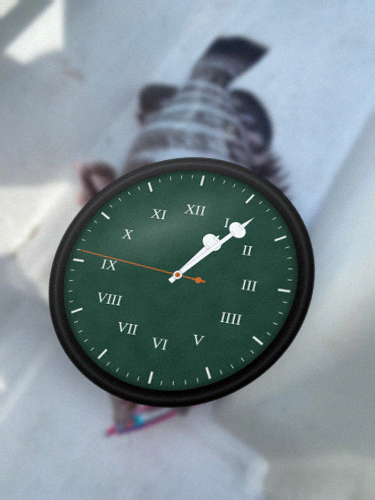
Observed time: 1:06:46
